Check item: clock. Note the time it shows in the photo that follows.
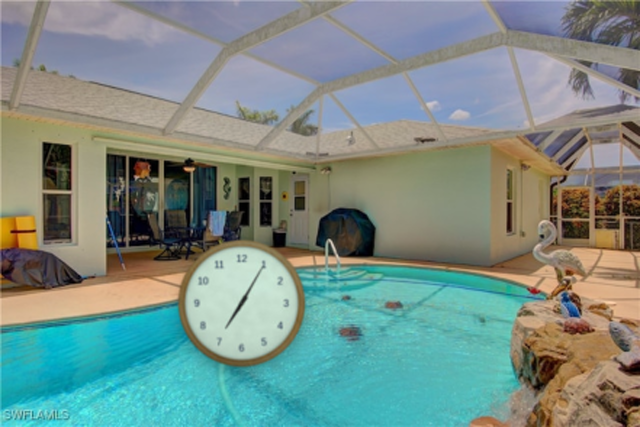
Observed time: 7:05
